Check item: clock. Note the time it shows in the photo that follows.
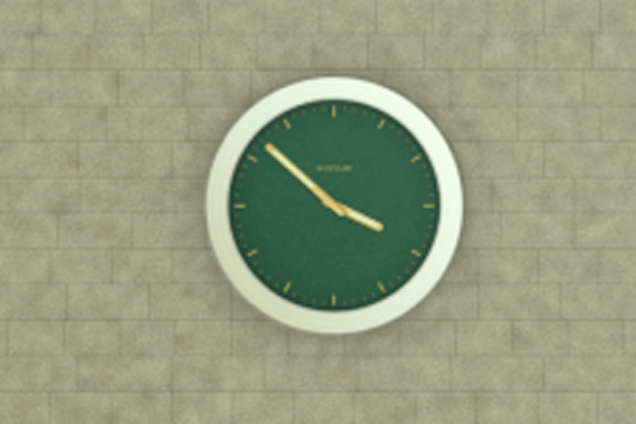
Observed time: 3:52
